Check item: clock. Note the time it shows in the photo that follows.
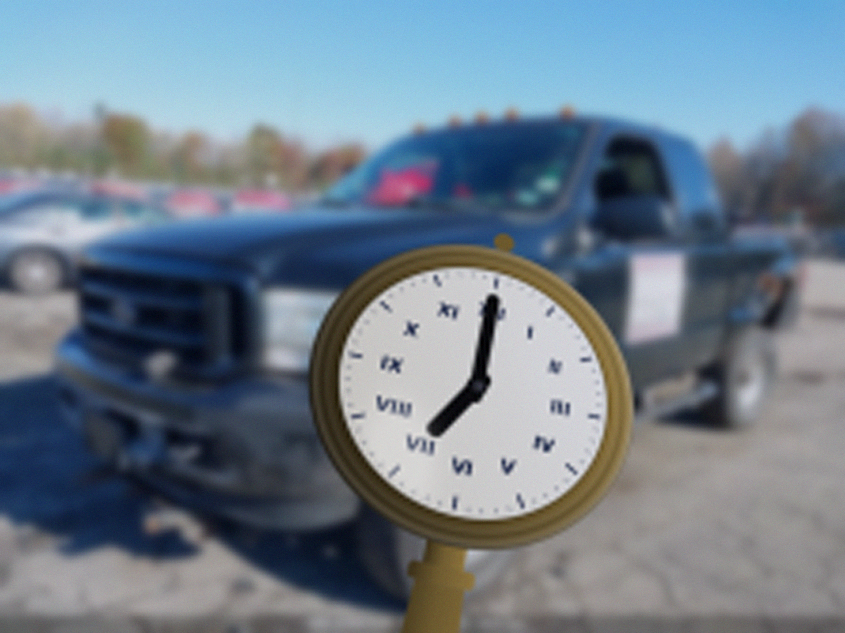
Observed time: 7:00
